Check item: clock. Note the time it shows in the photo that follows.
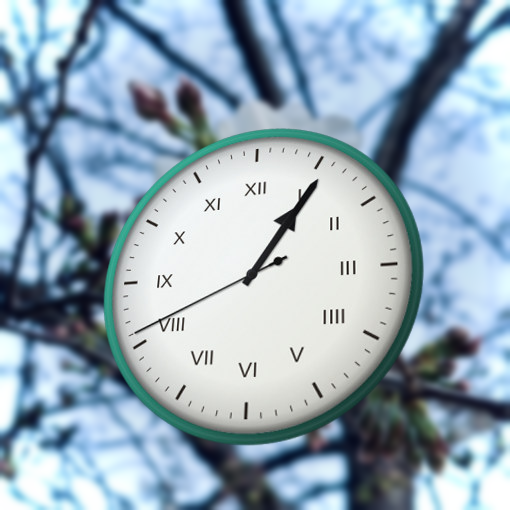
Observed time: 1:05:41
